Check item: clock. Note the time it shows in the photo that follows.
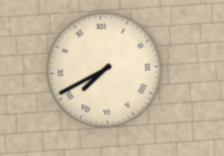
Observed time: 7:41
